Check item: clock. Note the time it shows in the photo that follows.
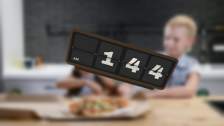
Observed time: 1:44
